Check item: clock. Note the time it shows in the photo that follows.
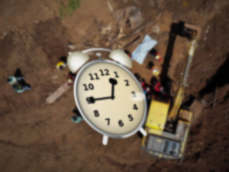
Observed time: 12:45
